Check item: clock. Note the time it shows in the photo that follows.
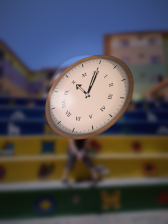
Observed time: 10:00
